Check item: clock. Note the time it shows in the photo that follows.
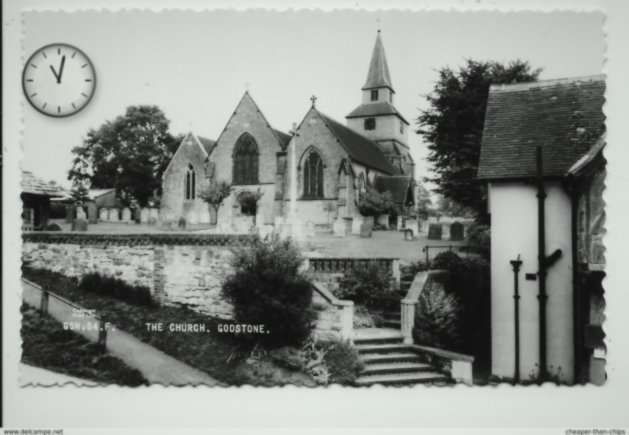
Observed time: 11:02
